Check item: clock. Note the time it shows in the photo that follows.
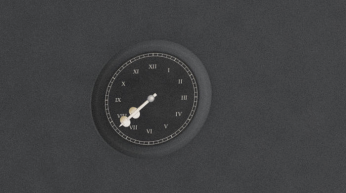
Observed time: 7:38
